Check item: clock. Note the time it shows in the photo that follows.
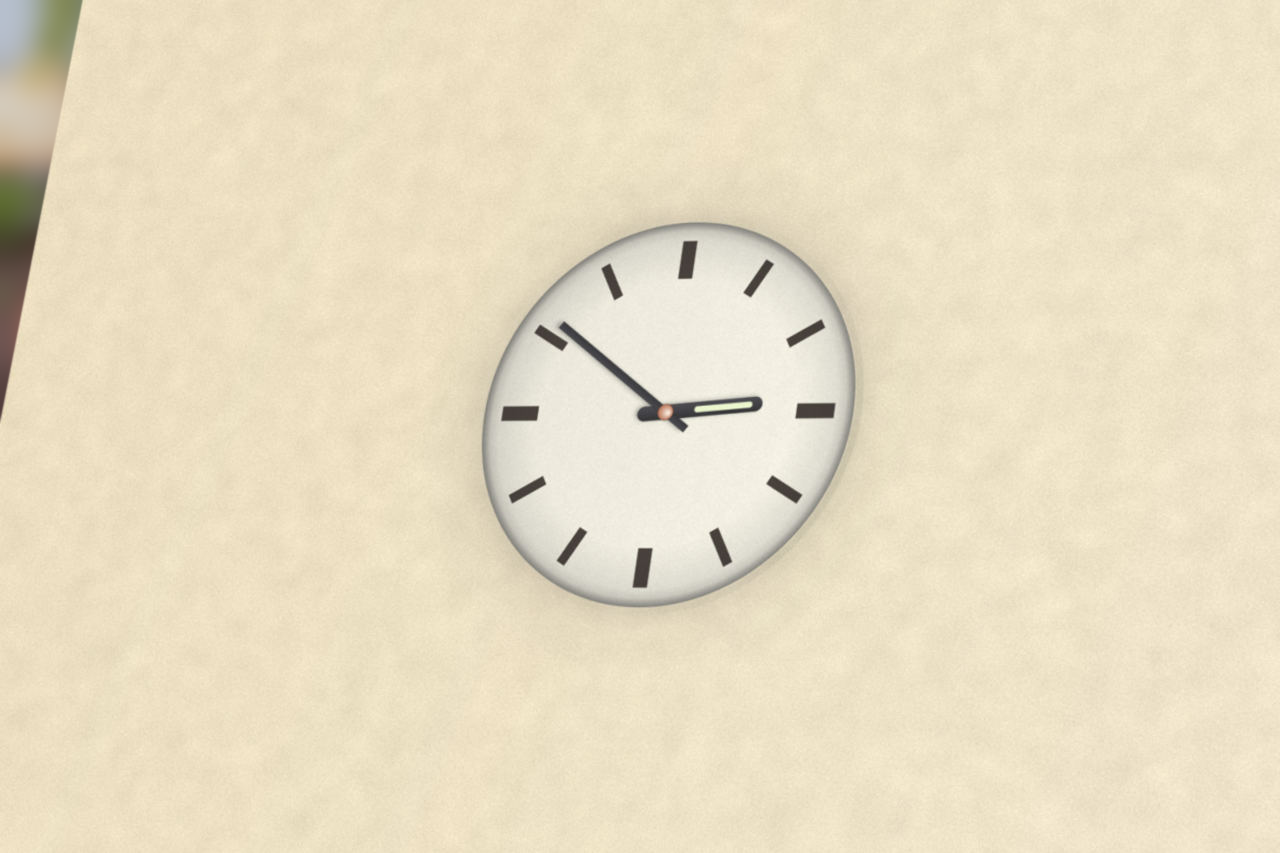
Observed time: 2:51
